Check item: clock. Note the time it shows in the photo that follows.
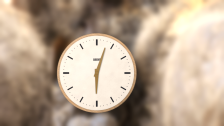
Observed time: 6:03
